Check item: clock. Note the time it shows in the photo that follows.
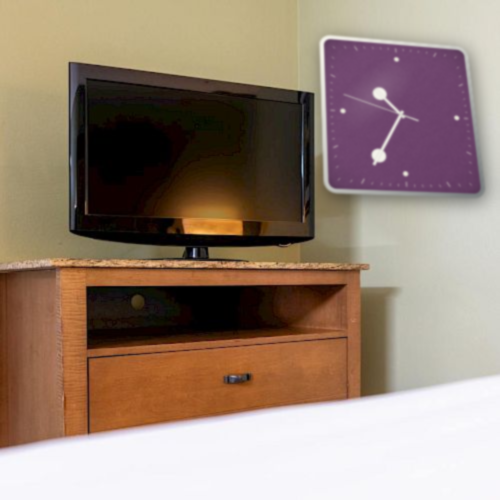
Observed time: 10:34:48
